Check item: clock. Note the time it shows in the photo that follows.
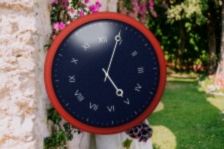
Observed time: 5:04
